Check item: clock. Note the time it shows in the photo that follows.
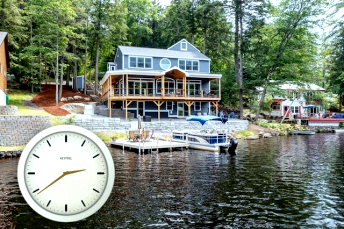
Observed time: 2:39
